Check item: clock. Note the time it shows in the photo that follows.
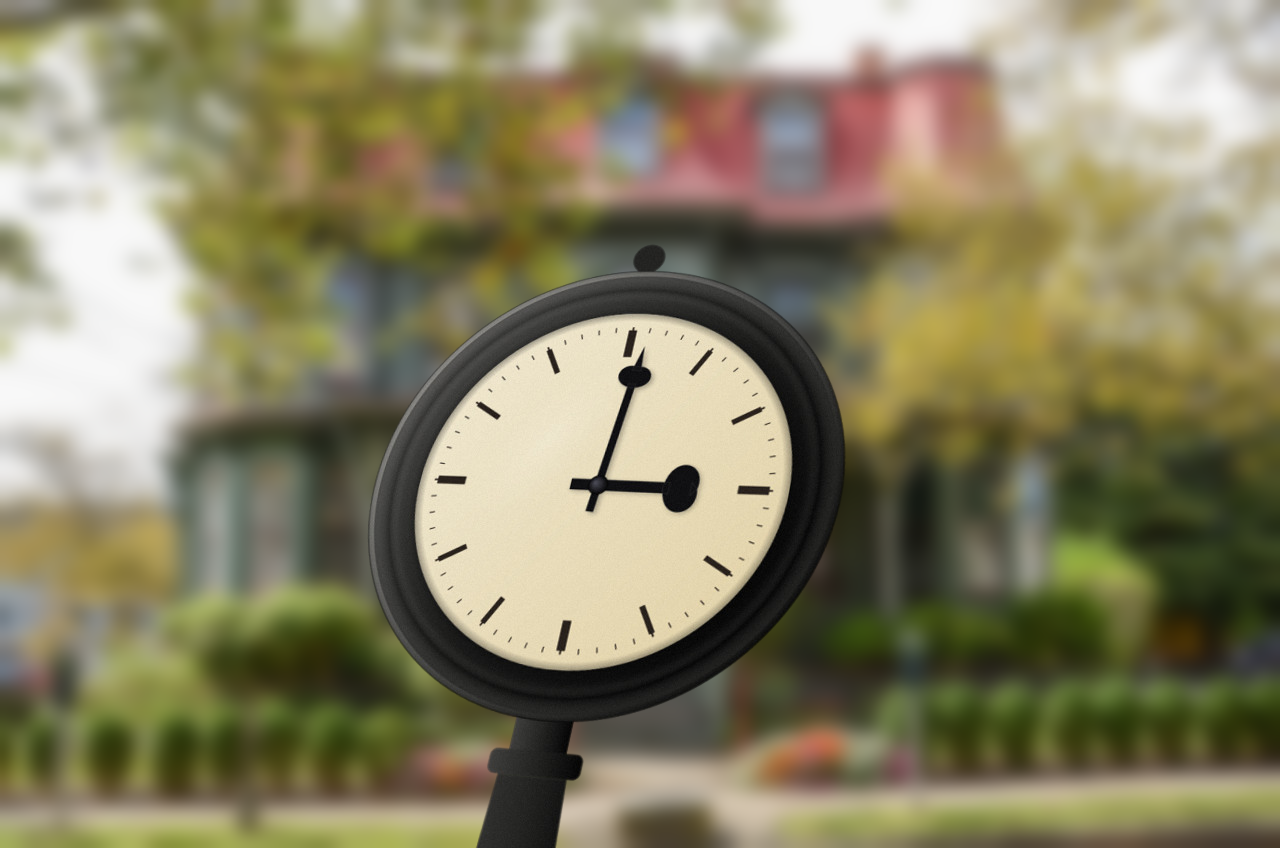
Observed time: 3:01
